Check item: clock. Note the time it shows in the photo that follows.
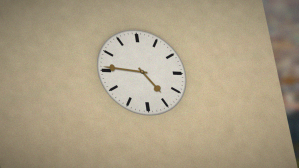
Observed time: 4:46
